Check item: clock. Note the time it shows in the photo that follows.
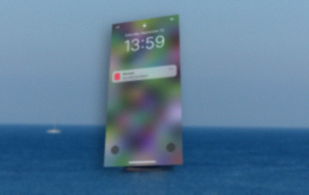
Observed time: 13:59
